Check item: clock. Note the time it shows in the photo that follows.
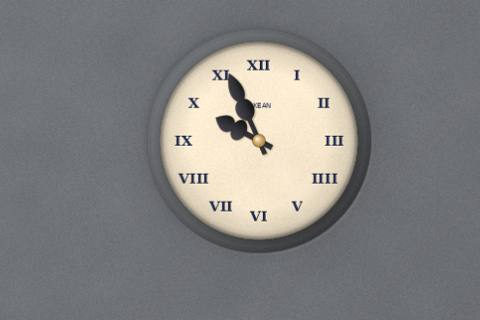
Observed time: 9:56
